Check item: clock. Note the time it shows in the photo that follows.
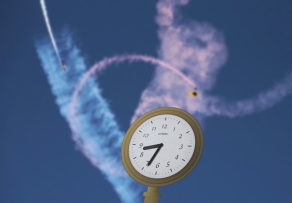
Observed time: 8:34
